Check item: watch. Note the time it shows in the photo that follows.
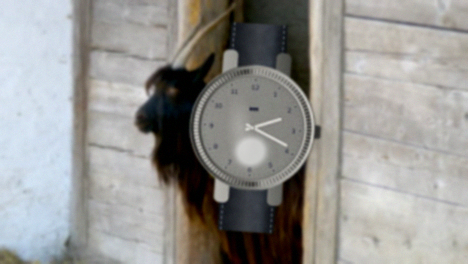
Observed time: 2:19
